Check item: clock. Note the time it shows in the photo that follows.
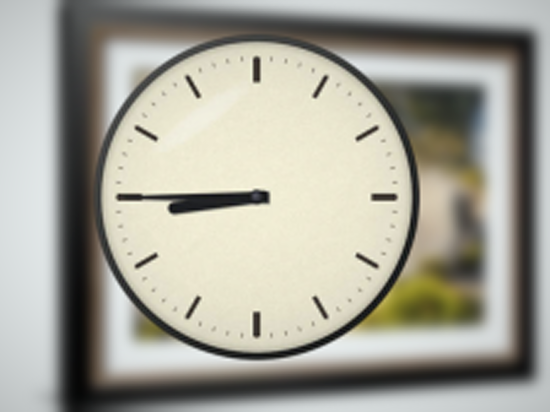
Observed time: 8:45
